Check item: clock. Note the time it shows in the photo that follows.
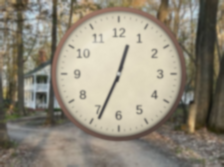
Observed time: 12:34
